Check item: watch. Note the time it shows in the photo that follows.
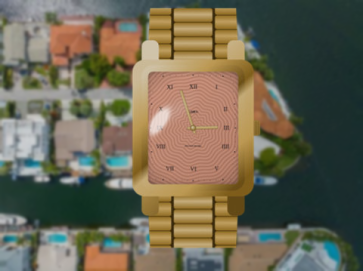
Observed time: 2:57
